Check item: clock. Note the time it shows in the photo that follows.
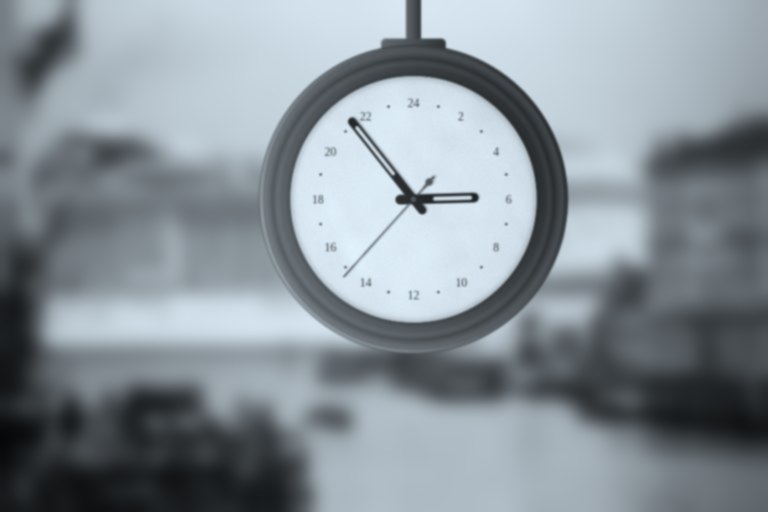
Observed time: 5:53:37
